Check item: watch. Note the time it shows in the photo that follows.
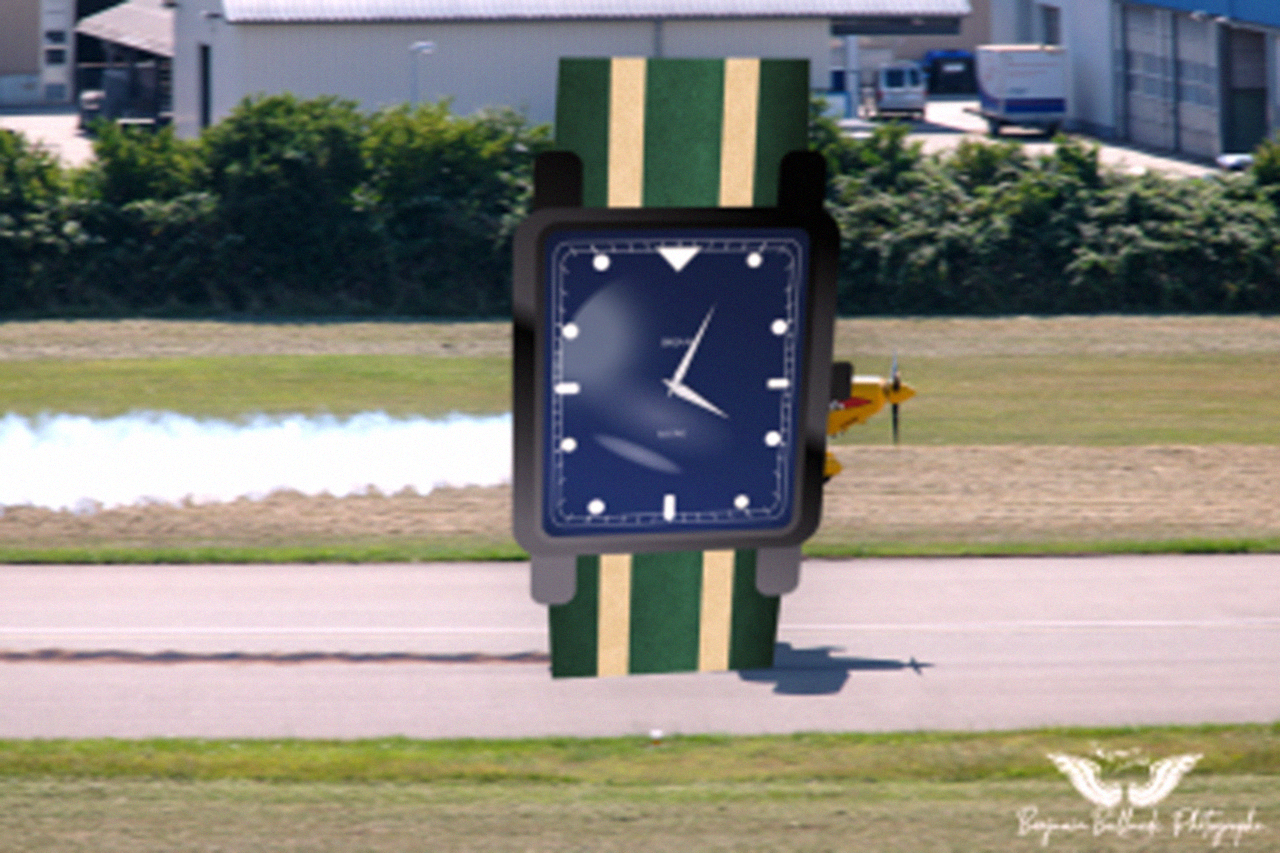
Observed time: 4:04
